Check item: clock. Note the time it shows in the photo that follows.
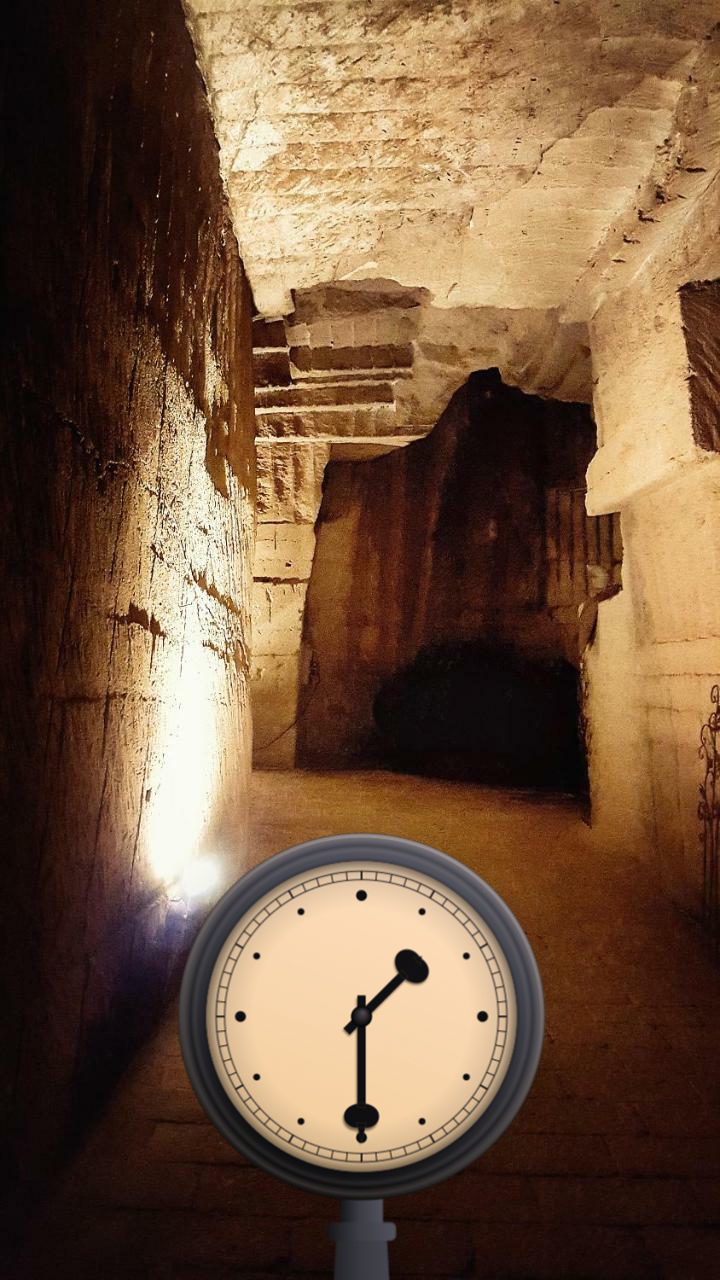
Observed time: 1:30
